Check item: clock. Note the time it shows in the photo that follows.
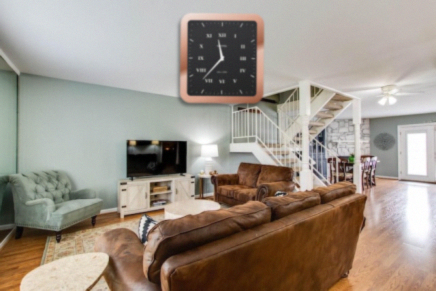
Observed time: 11:37
